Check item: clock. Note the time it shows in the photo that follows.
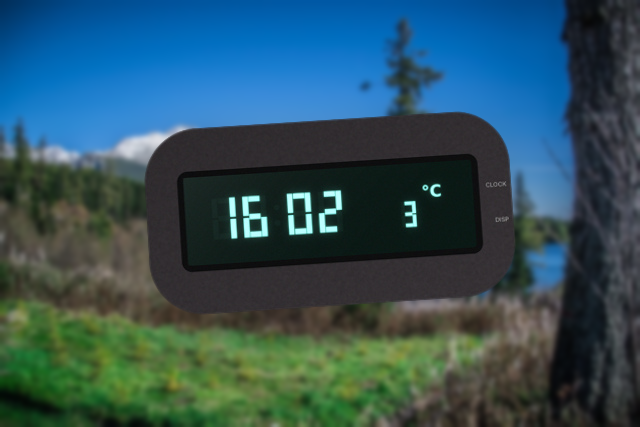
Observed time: 16:02
